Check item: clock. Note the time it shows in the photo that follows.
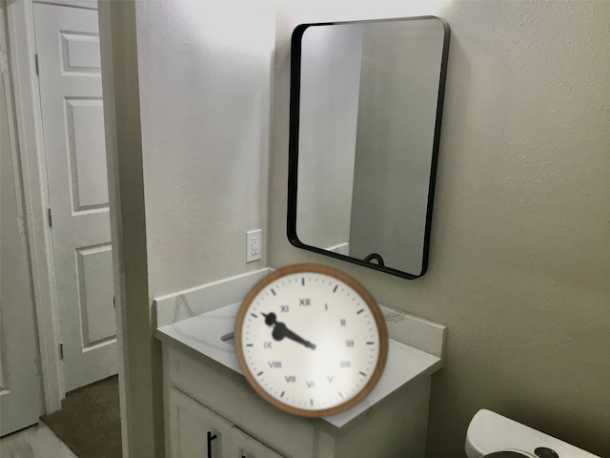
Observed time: 9:51
